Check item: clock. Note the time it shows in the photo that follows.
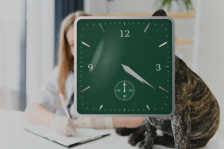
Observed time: 4:21
